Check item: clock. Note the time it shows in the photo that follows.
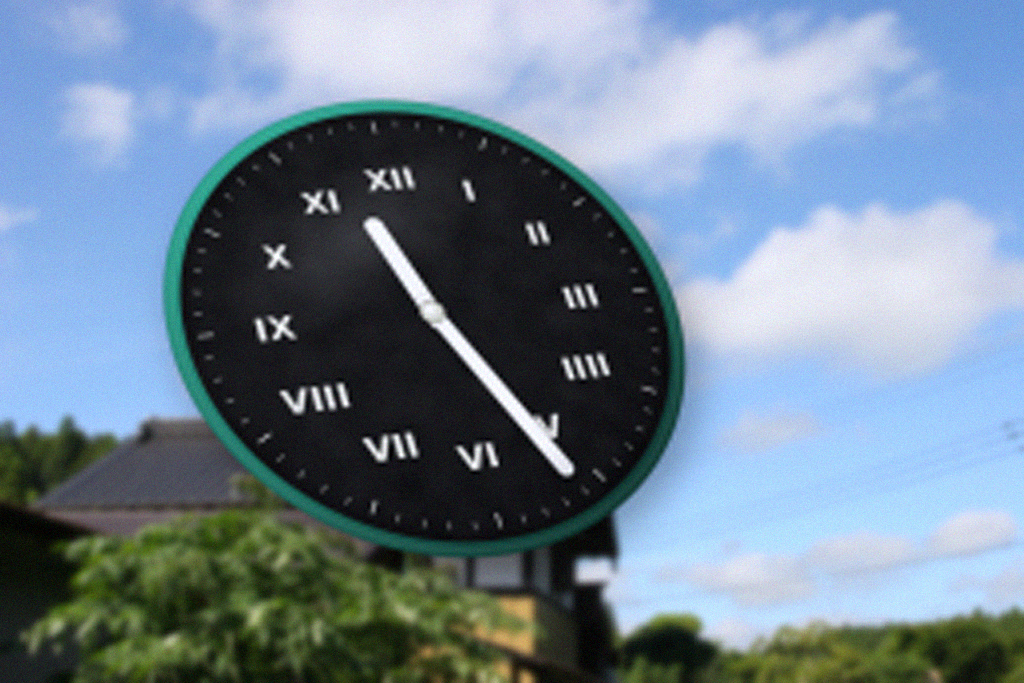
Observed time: 11:26
